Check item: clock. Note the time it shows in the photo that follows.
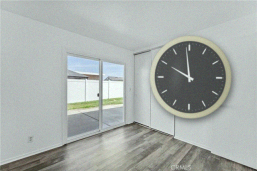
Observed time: 9:59
